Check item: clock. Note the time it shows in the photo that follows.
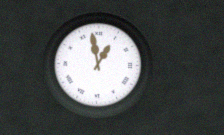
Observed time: 12:58
